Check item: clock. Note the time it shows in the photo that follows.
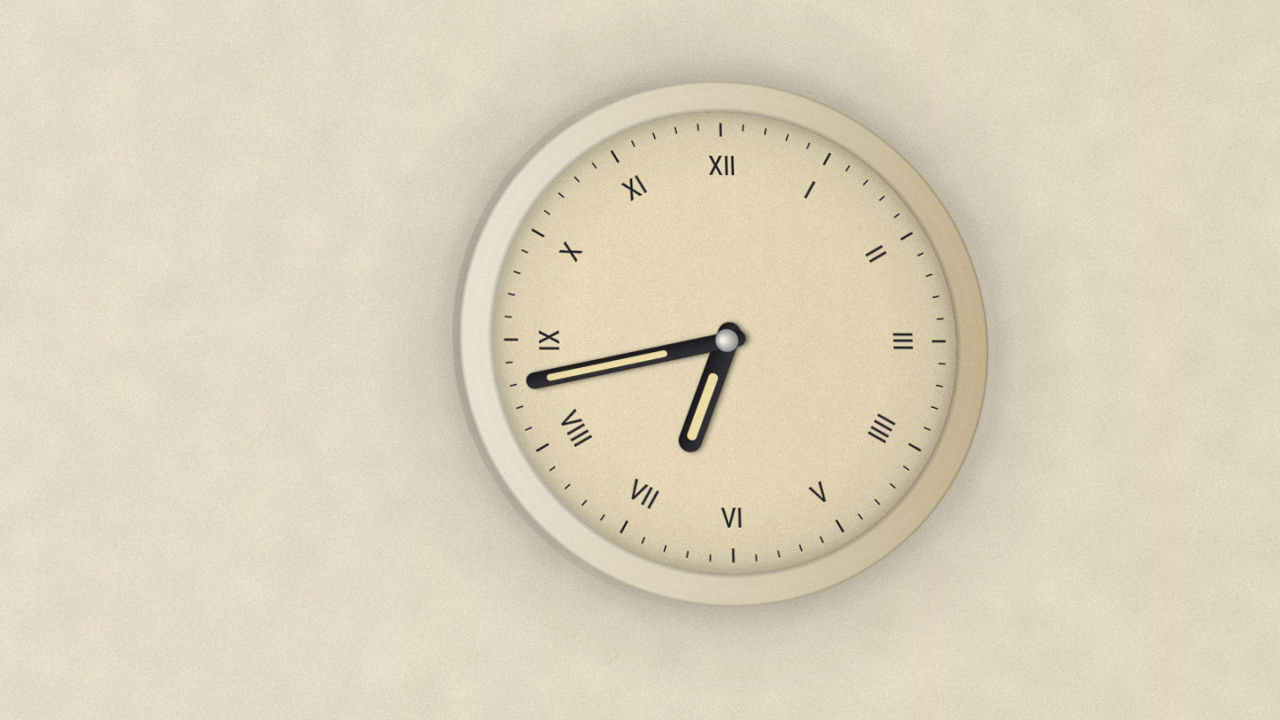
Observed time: 6:43
